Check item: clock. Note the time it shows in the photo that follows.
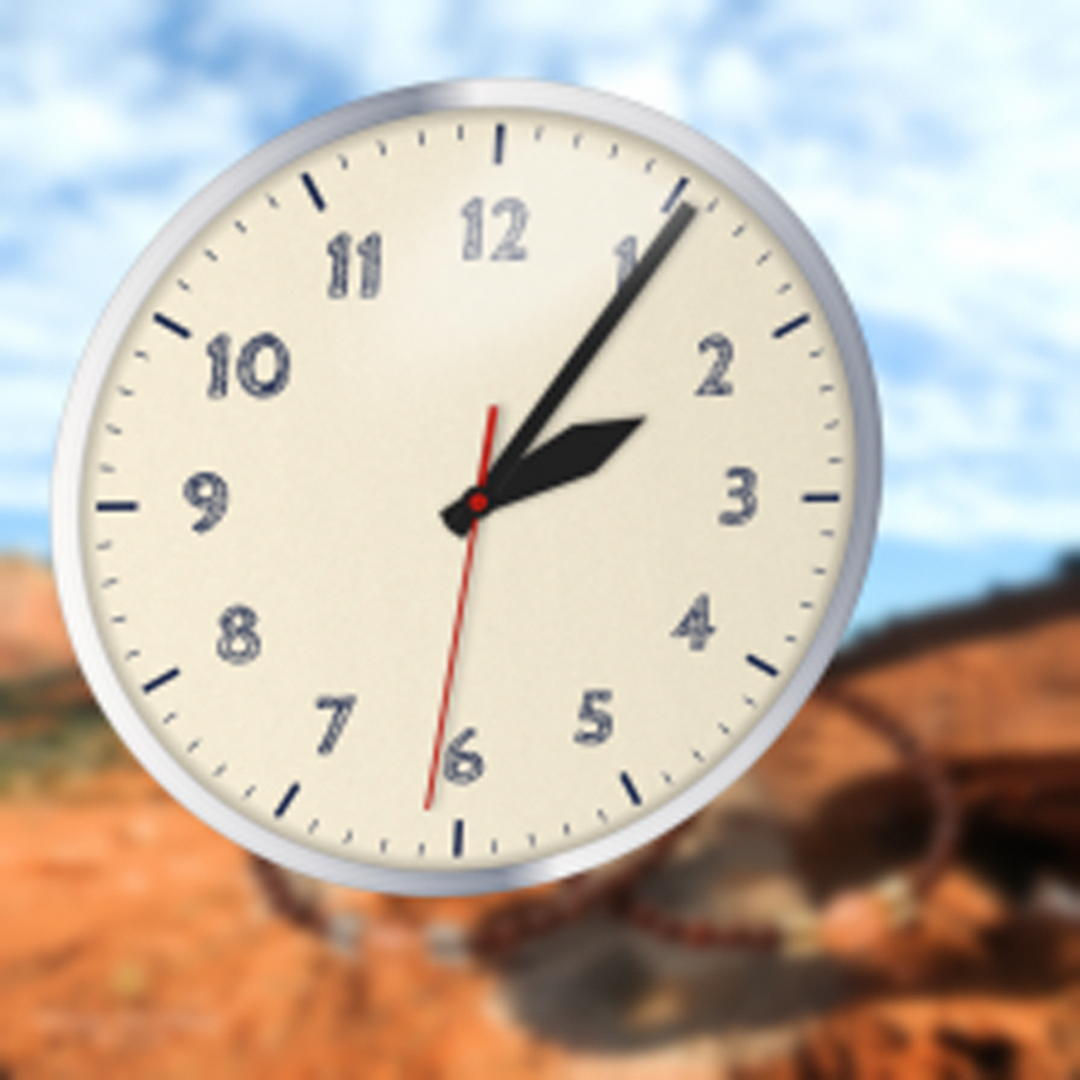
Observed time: 2:05:31
